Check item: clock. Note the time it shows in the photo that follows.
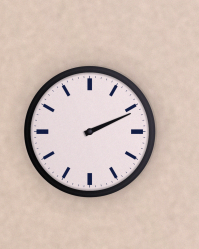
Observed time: 2:11
